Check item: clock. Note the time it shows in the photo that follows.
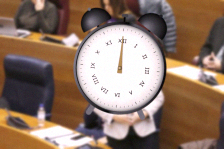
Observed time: 12:00
